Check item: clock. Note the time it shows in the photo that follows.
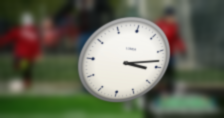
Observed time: 3:13
